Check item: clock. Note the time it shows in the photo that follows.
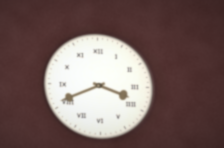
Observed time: 3:41
